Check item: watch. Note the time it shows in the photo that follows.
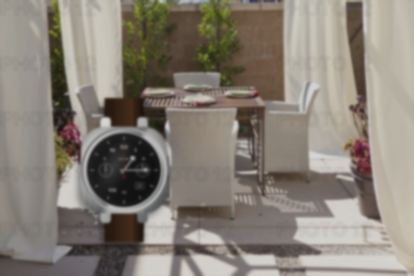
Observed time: 1:15
